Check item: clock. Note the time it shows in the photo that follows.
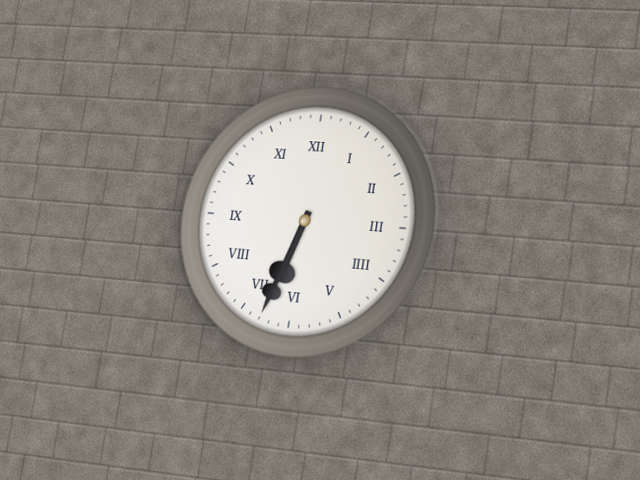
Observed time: 6:33
